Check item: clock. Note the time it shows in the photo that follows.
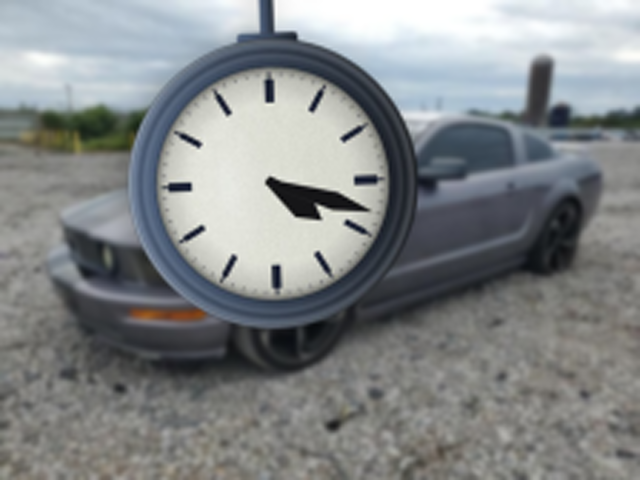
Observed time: 4:18
